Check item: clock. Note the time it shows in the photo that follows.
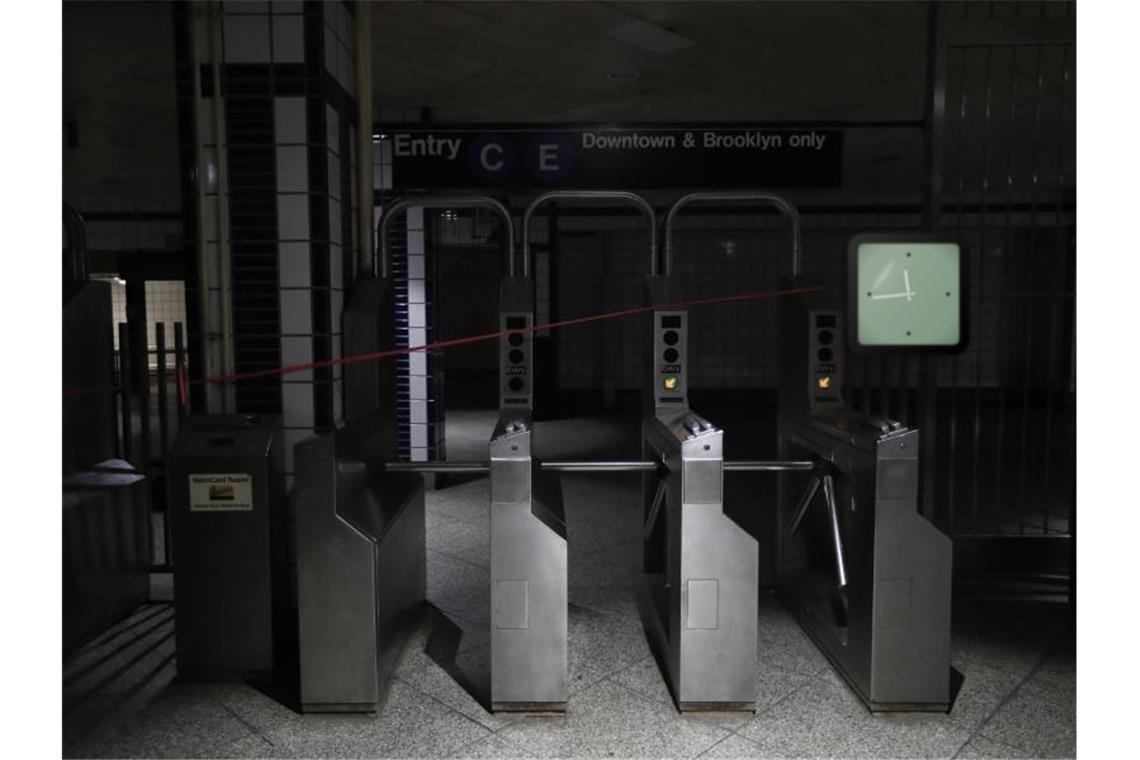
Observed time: 11:44
